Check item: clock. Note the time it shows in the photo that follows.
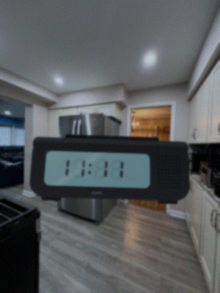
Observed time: 11:11
